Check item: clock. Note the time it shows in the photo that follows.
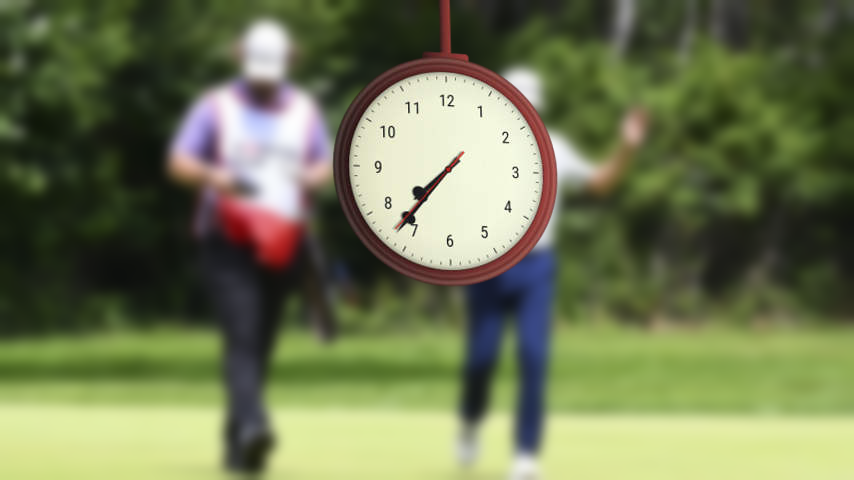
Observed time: 7:36:37
